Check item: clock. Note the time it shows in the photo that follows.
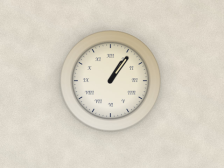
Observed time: 1:06
